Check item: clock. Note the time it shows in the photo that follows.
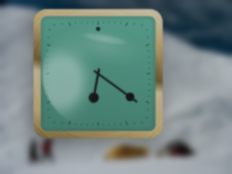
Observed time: 6:21
